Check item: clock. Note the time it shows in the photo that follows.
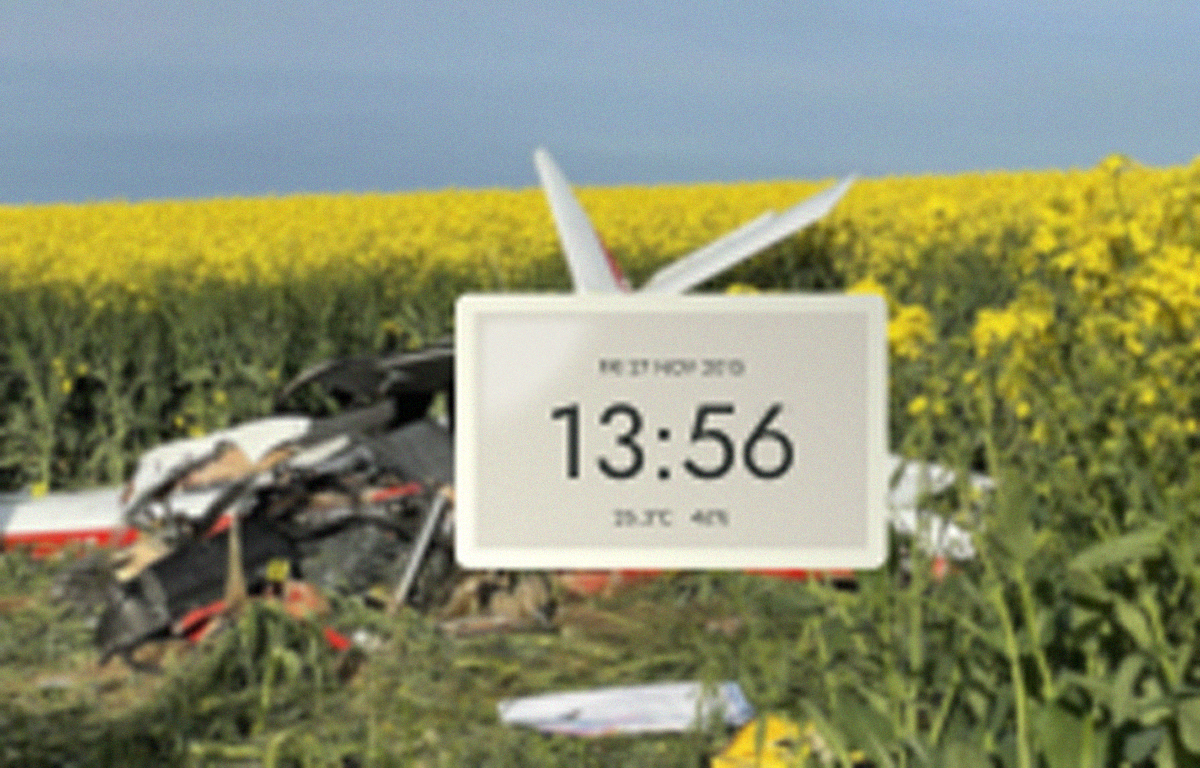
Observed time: 13:56
